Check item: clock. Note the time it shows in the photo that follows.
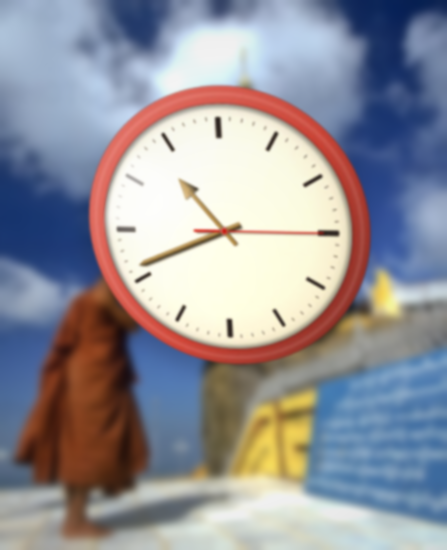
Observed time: 10:41:15
